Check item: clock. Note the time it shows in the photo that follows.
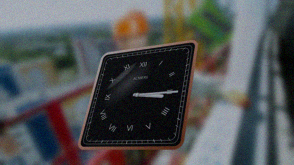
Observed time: 3:15
